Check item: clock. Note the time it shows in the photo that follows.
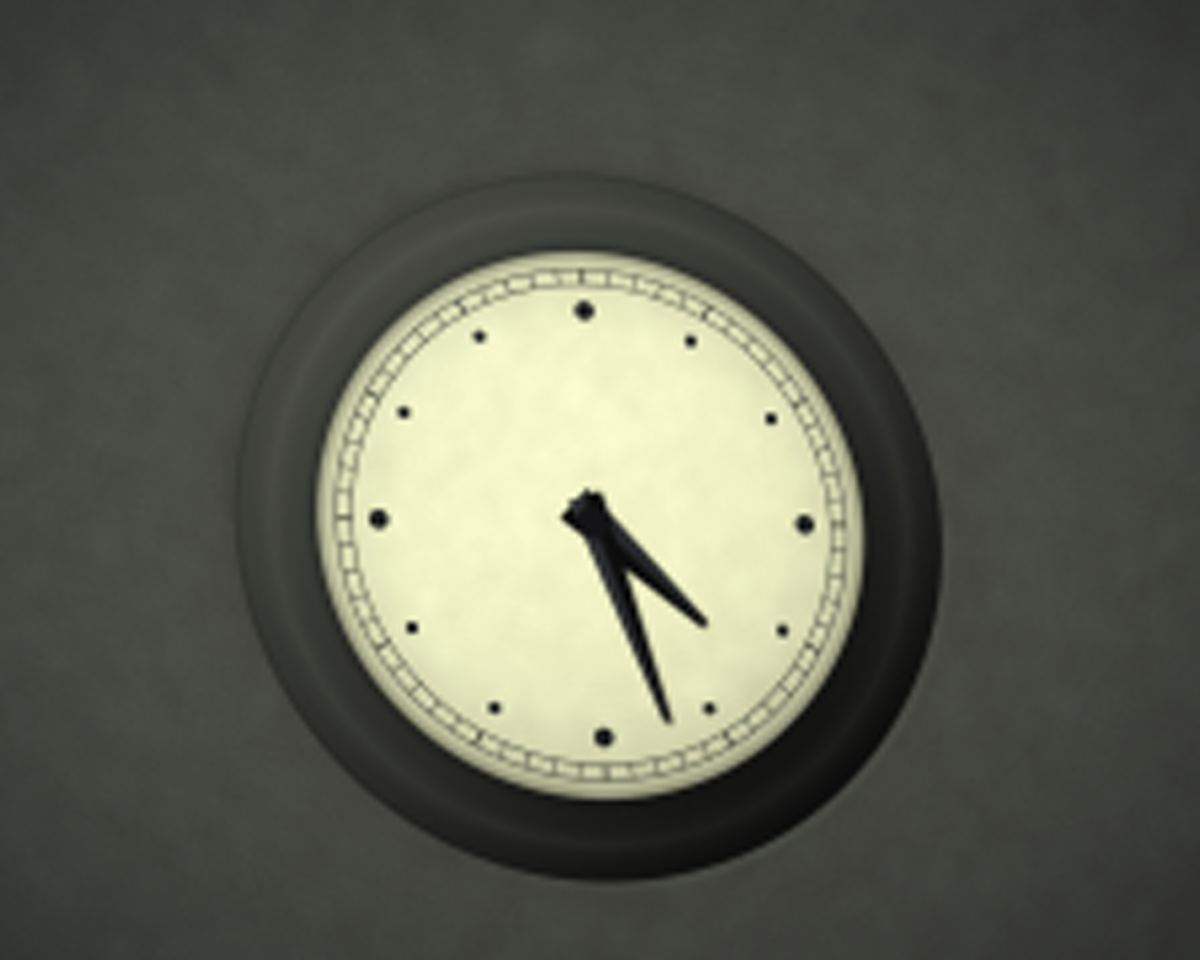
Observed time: 4:27
